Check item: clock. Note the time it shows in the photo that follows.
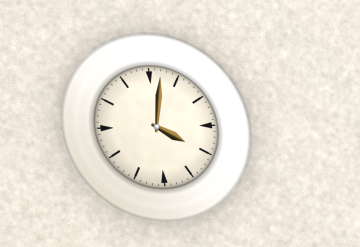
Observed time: 4:02
